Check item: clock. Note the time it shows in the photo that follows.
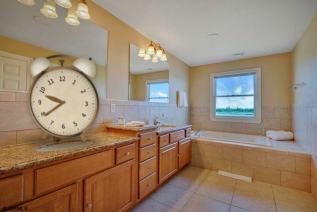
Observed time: 9:39
